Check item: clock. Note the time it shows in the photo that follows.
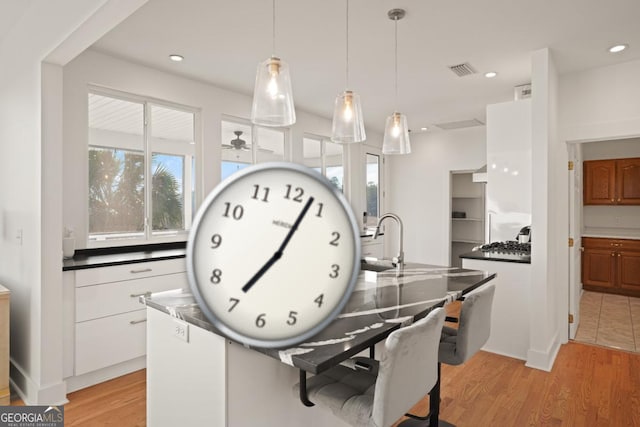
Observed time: 7:03
